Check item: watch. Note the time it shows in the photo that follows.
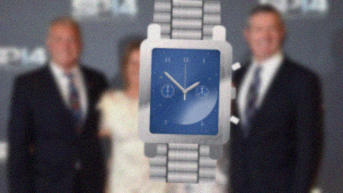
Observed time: 1:52
